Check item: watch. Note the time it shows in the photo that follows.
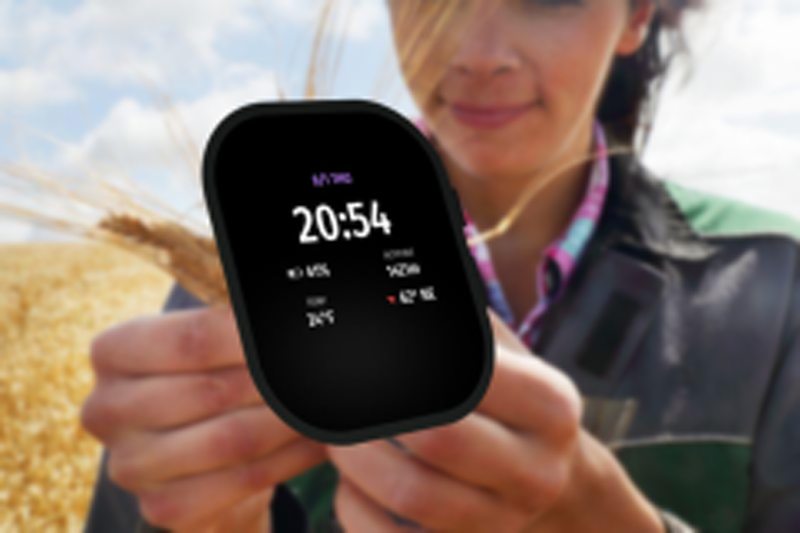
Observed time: 20:54
